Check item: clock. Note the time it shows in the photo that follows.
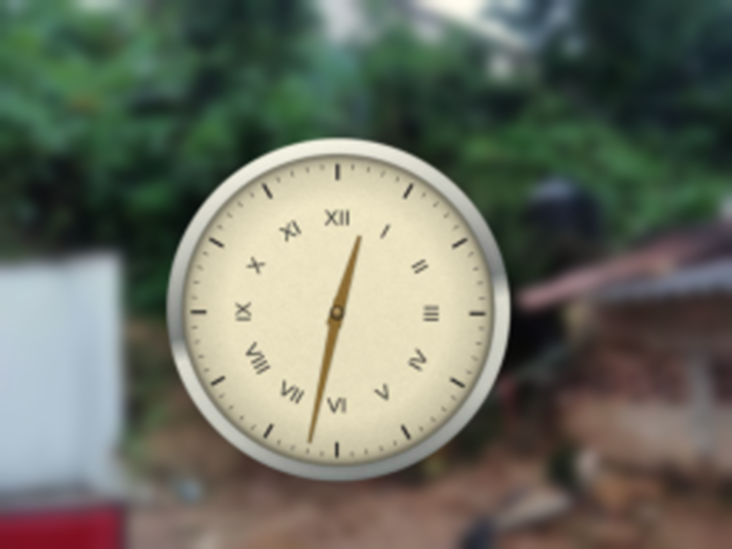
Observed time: 12:32
